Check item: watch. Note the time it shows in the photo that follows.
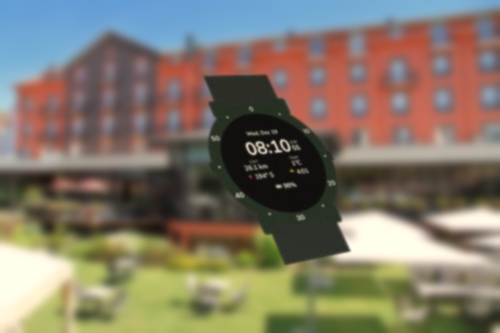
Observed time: 8:10
